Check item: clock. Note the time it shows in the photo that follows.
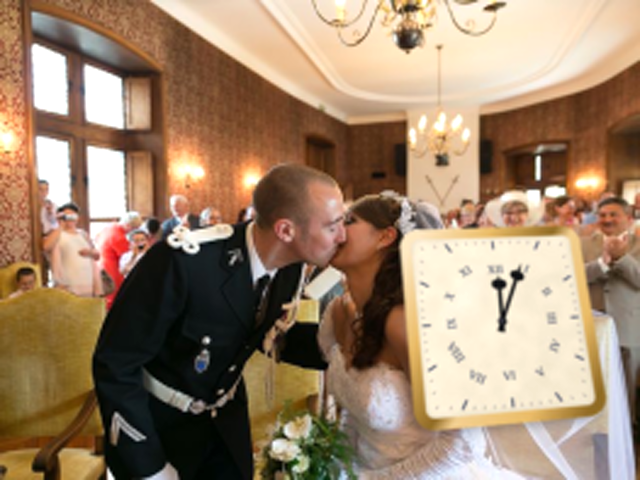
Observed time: 12:04
